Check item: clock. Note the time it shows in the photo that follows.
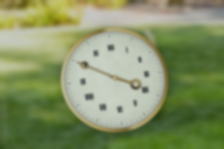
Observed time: 3:50
